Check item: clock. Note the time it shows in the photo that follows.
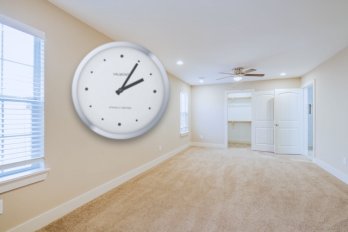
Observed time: 2:05
